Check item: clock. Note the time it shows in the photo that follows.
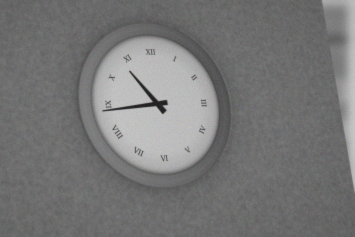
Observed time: 10:44
